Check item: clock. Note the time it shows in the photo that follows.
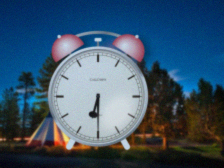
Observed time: 6:30
